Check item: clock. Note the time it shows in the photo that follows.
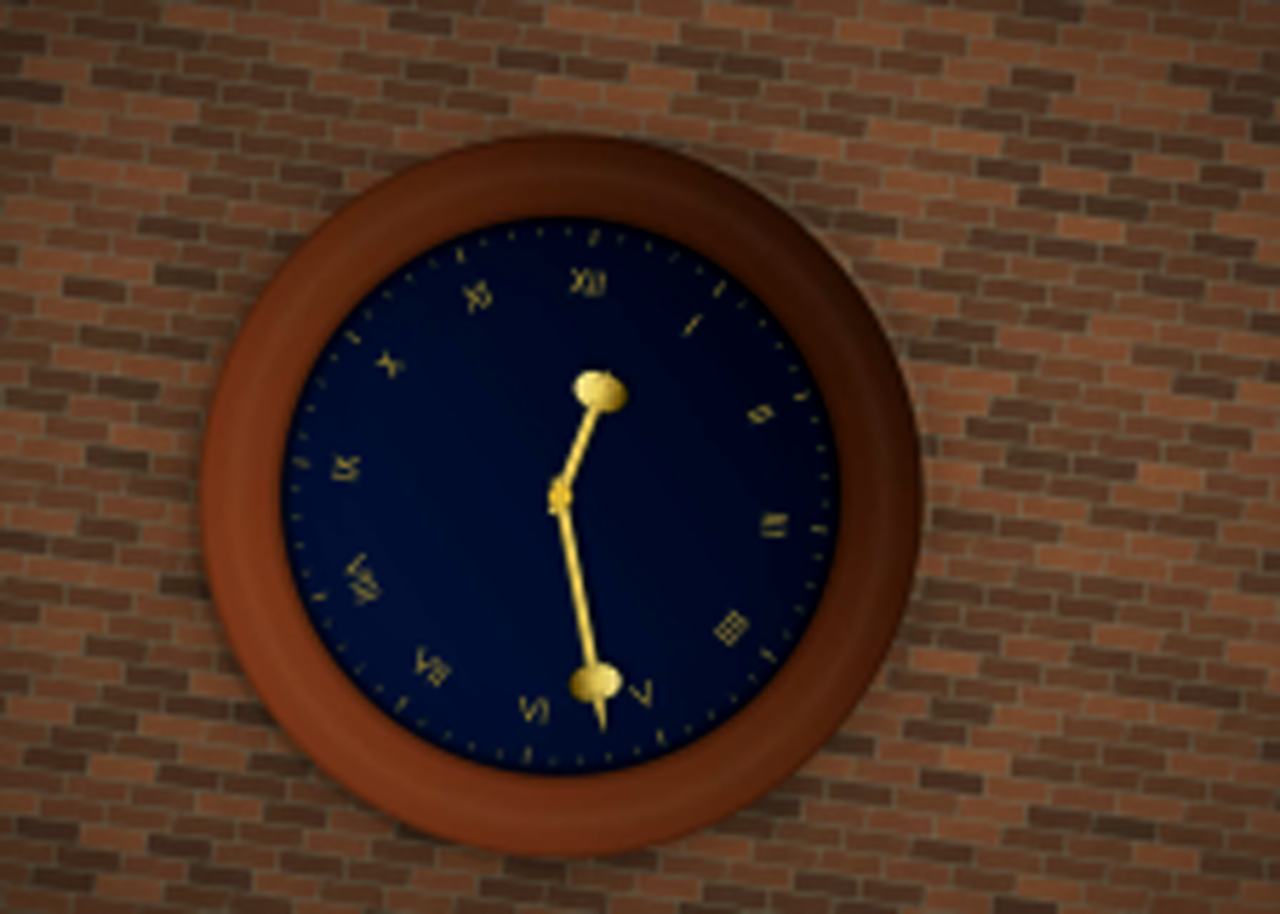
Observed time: 12:27
